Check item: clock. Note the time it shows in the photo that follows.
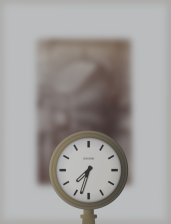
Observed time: 7:33
